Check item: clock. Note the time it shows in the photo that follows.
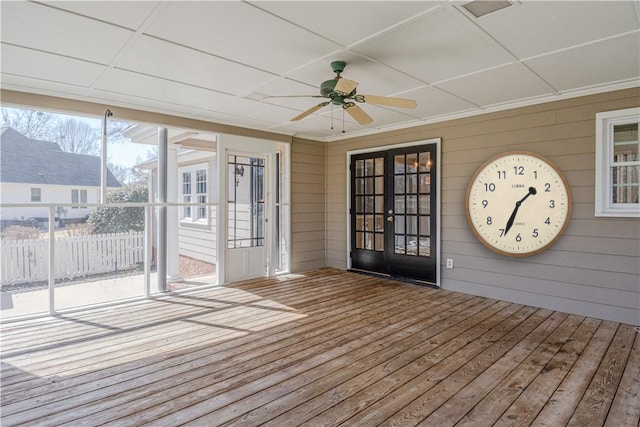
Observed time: 1:34
